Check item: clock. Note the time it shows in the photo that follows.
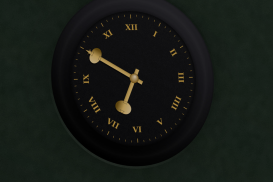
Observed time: 6:50
